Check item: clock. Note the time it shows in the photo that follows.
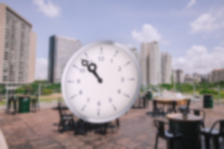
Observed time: 10:53
